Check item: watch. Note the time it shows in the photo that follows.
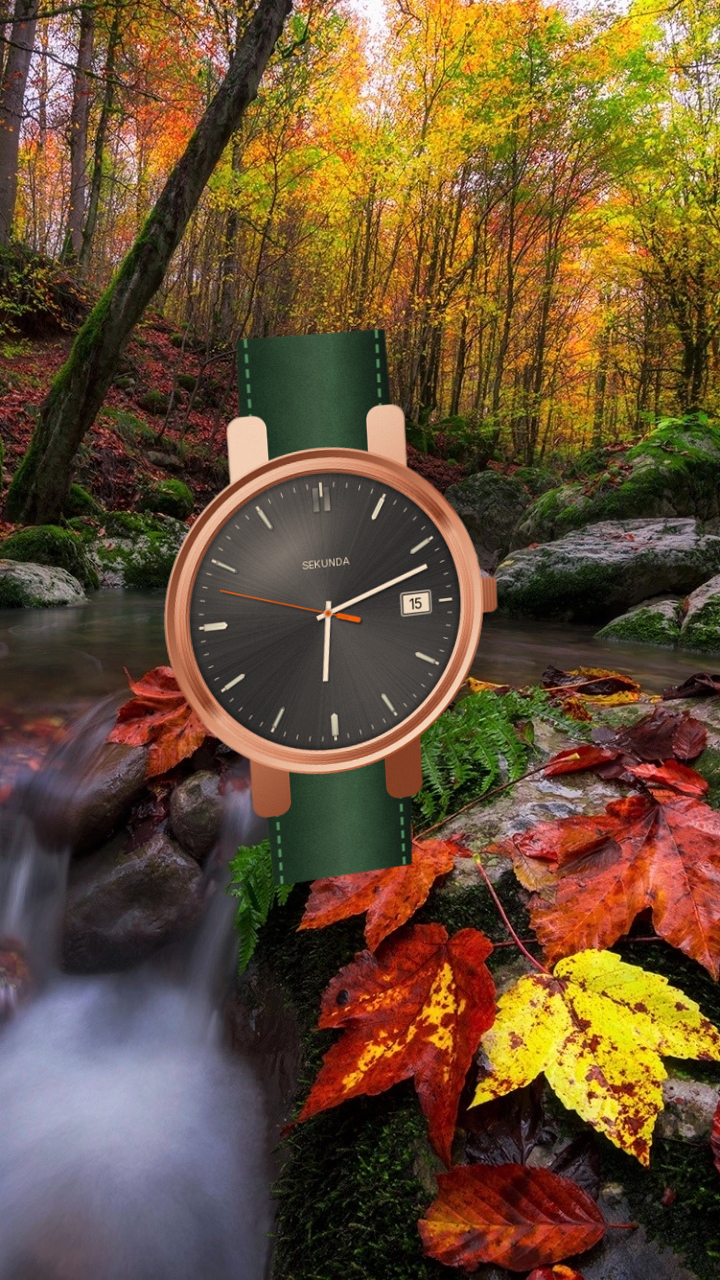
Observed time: 6:11:48
